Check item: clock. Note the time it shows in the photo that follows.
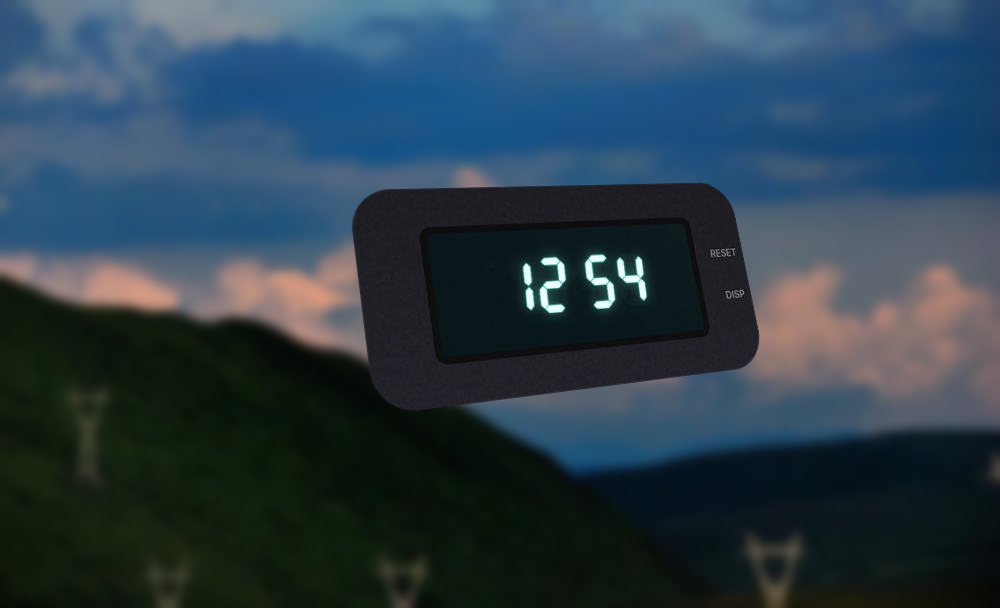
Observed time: 12:54
